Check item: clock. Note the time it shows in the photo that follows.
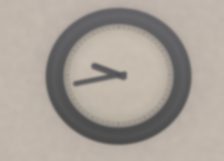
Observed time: 9:43
